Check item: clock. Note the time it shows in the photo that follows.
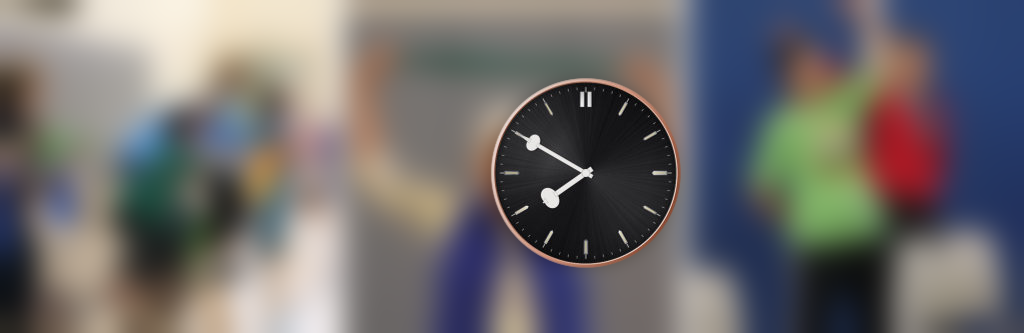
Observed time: 7:50
